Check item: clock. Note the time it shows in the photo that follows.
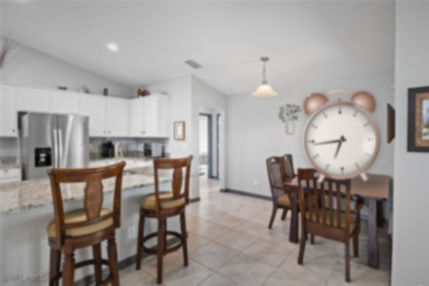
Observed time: 6:44
